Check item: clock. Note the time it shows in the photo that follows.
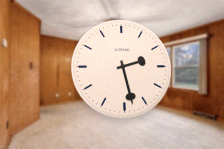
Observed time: 2:28
